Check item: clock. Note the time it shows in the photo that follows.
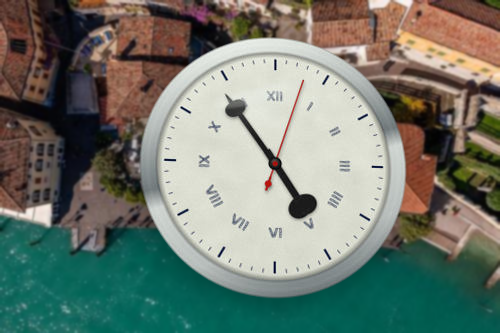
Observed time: 4:54:03
